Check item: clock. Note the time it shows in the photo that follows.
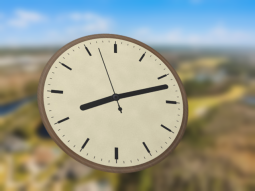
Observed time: 8:11:57
